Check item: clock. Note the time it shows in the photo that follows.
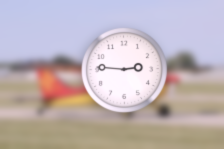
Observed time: 2:46
